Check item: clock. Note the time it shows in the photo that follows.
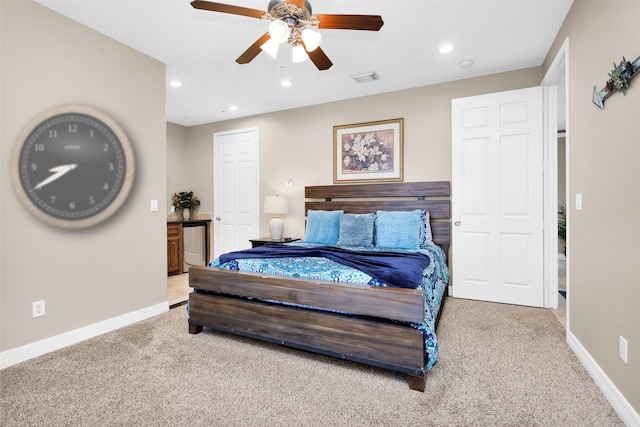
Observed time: 8:40
